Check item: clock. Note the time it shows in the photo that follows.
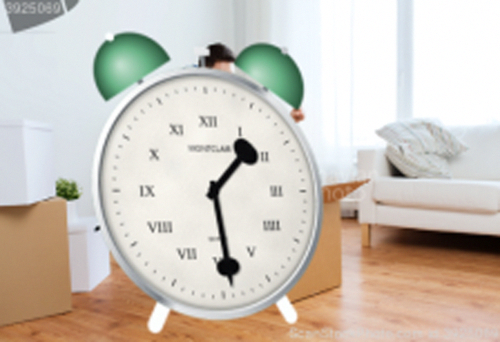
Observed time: 1:29
